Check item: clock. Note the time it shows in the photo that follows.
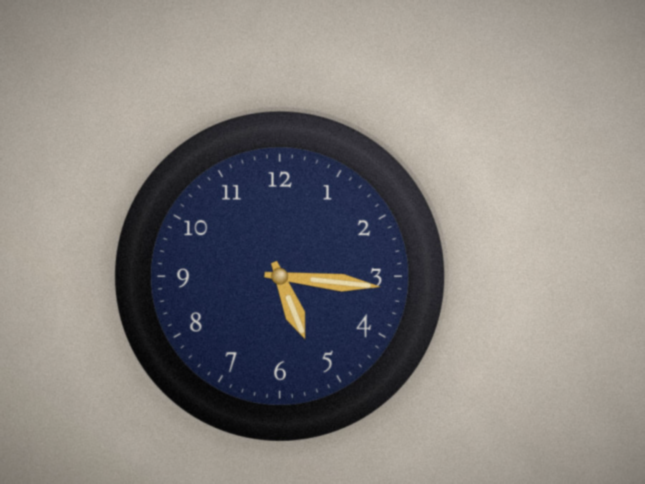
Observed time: 5:16
